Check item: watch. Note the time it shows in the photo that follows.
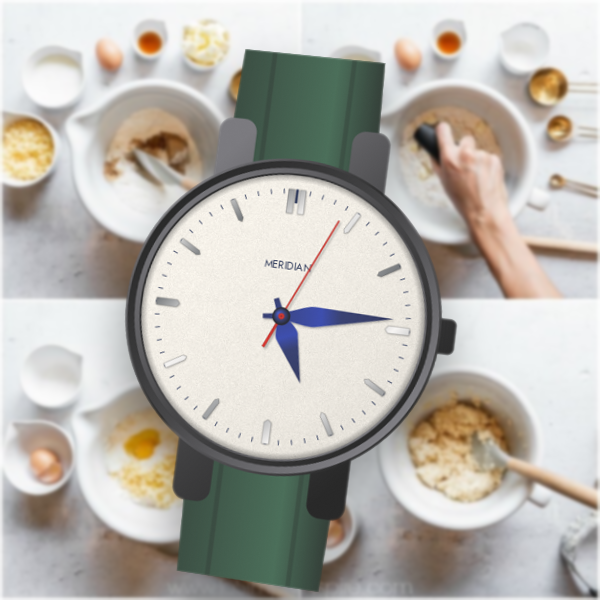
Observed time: 5:14:04
